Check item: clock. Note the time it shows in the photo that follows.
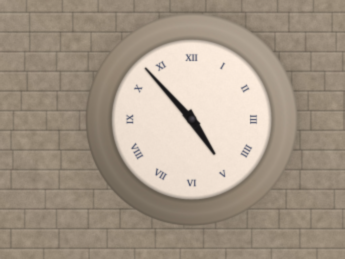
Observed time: 4:53
